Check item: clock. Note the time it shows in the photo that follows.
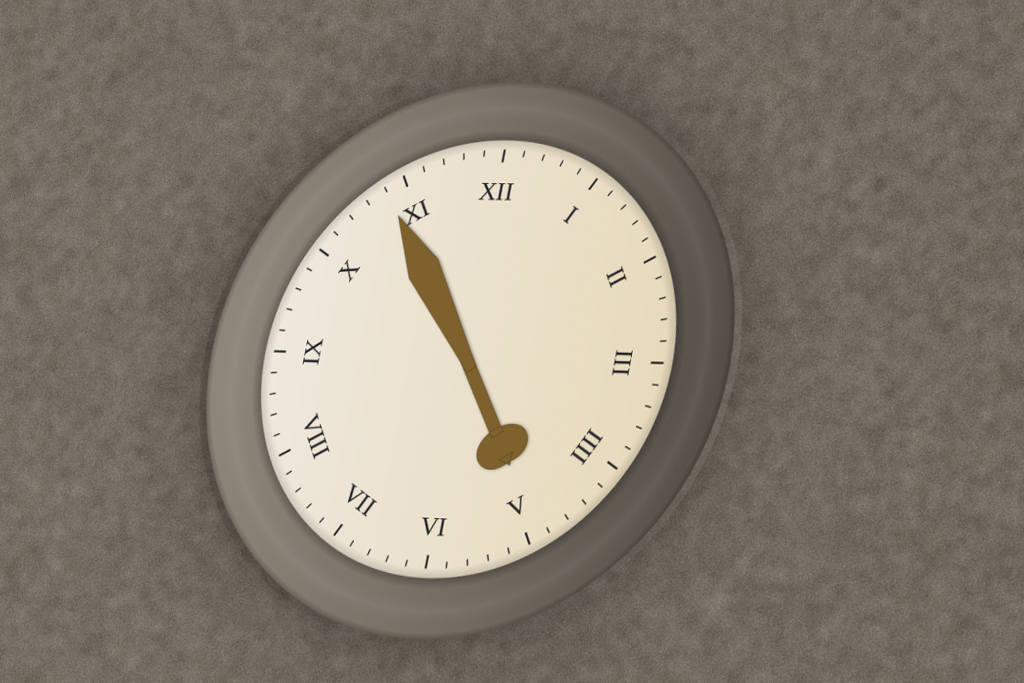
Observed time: 4:54
